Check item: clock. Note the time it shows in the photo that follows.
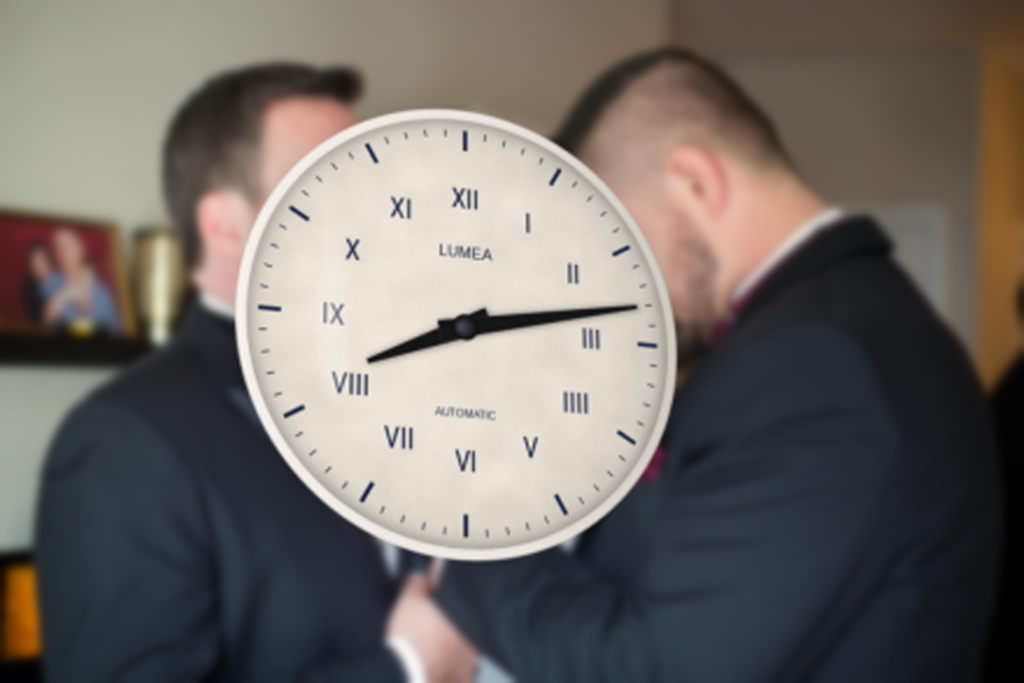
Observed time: 8:13
